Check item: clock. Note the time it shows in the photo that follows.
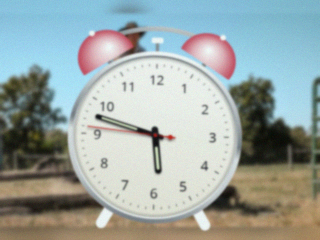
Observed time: 5:47:46
